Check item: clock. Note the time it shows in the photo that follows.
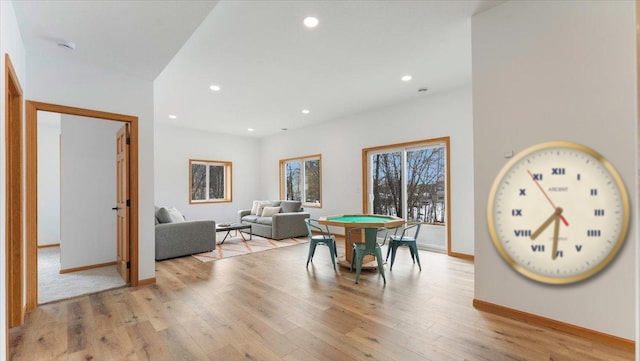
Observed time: 7:30:54
